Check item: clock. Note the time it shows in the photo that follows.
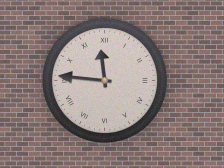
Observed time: 11:46
